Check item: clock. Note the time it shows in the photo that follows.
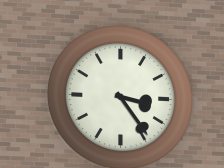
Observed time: 3:24
